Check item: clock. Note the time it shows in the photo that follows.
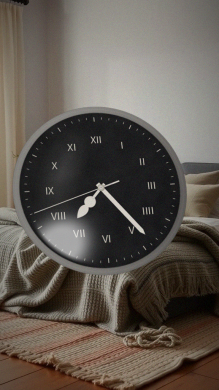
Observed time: 7:23:42
